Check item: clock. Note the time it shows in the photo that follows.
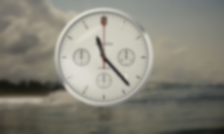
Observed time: 11:23
